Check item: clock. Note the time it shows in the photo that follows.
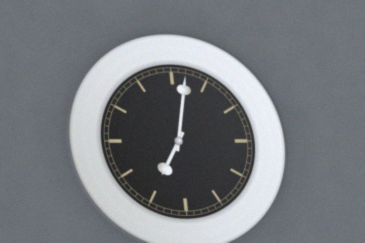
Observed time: 7:02
